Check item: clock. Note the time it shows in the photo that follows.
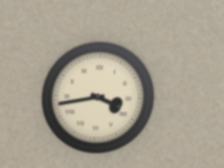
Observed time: 3:43
